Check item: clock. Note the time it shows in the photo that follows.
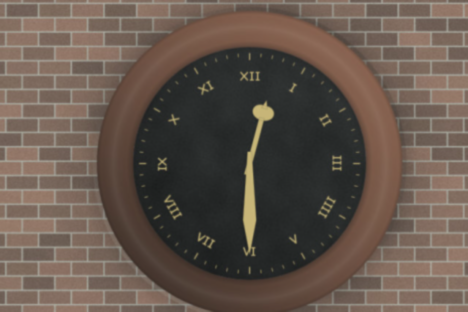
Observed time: 12:30
